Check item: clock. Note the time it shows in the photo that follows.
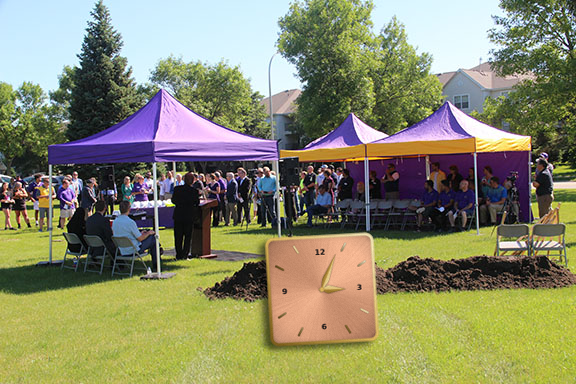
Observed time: 3:04
